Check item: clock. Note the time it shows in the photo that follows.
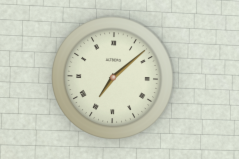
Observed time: 7:08
